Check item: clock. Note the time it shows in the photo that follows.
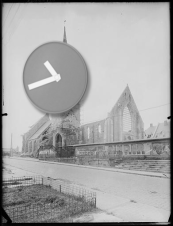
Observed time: 10:42
